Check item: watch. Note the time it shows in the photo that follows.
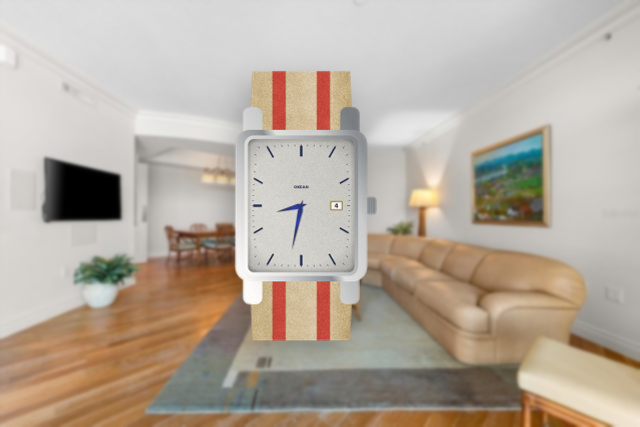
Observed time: 8:32
